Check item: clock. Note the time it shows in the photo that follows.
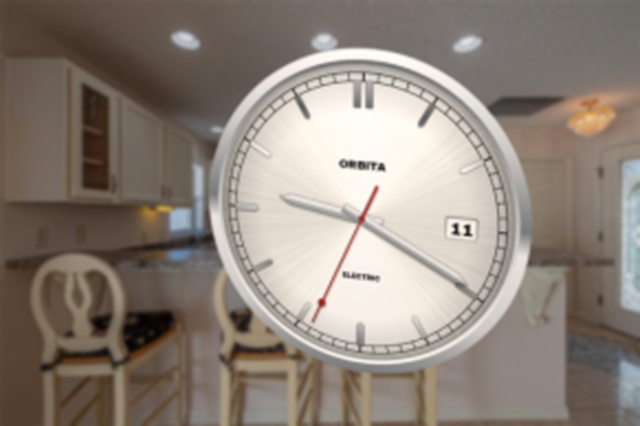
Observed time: 9:19:34
